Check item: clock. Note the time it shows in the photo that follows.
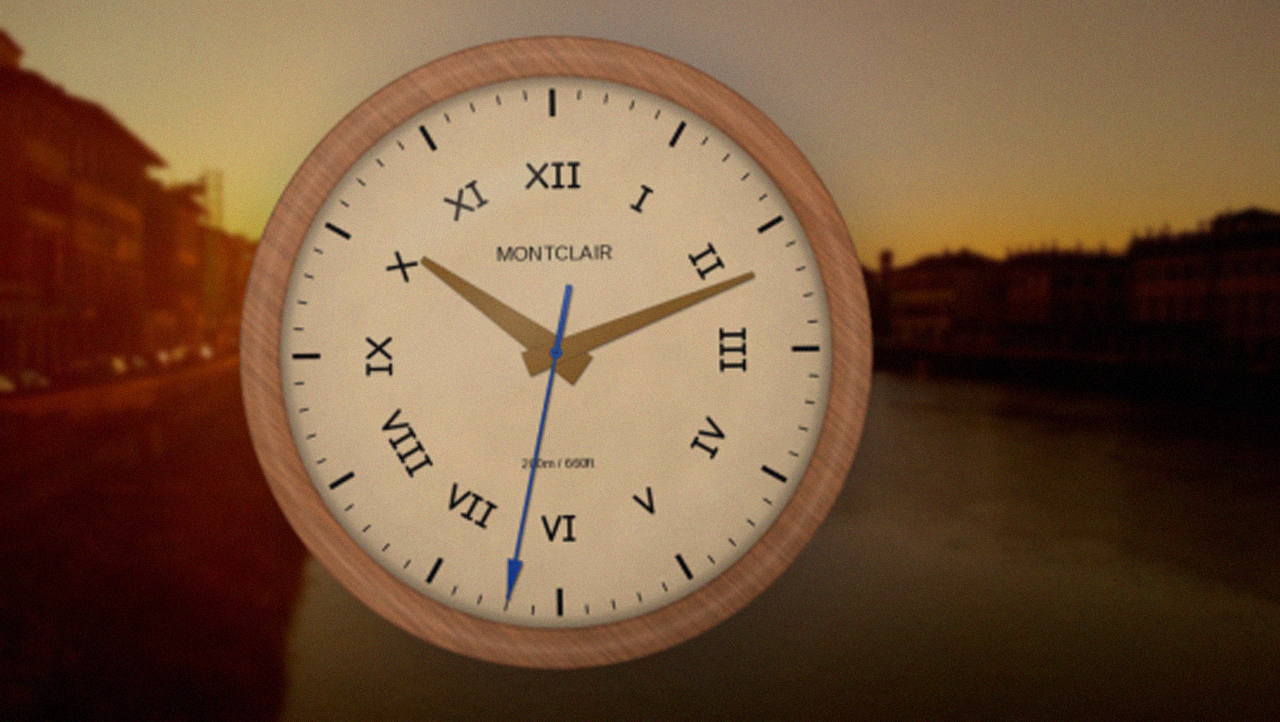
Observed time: 10:11:32
